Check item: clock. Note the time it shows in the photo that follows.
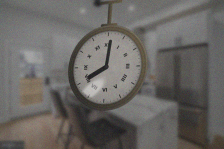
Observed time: 8:01
